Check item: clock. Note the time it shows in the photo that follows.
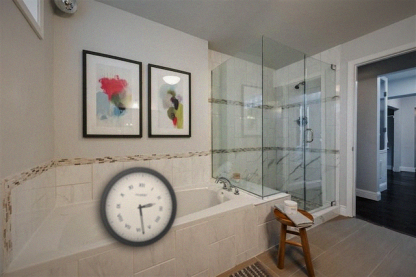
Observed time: 2:28
